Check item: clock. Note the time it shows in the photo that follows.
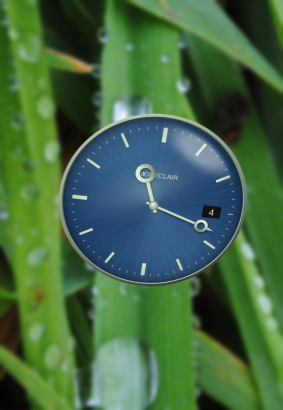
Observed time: 11:18
